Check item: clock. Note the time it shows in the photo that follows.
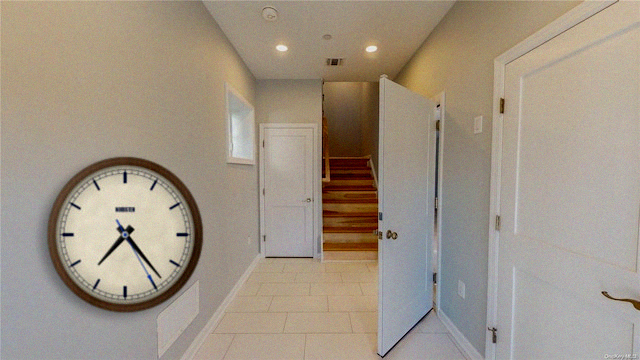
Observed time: 7:23:25
